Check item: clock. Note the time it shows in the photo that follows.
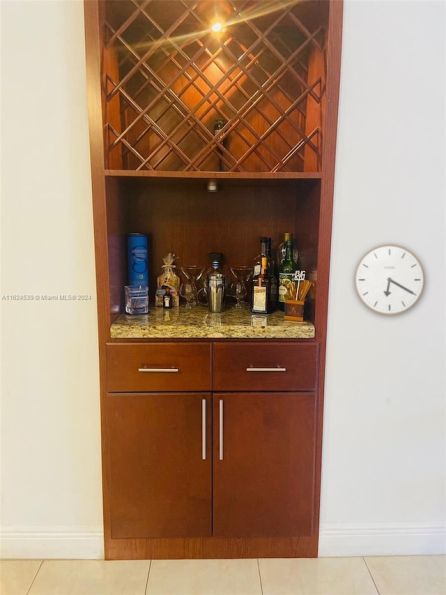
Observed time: 6:20
